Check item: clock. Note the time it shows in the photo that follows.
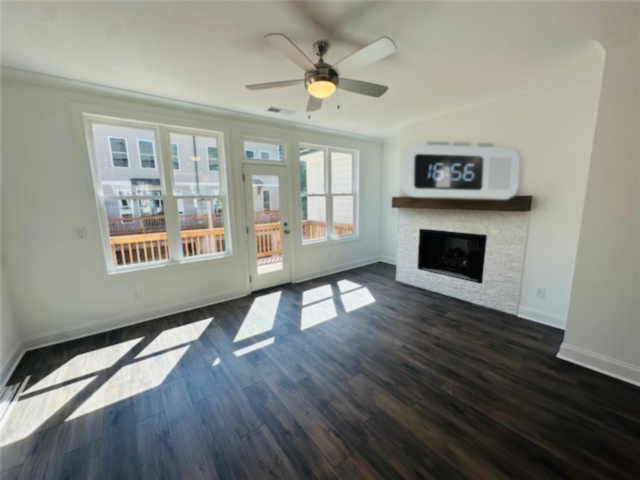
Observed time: 16:56
